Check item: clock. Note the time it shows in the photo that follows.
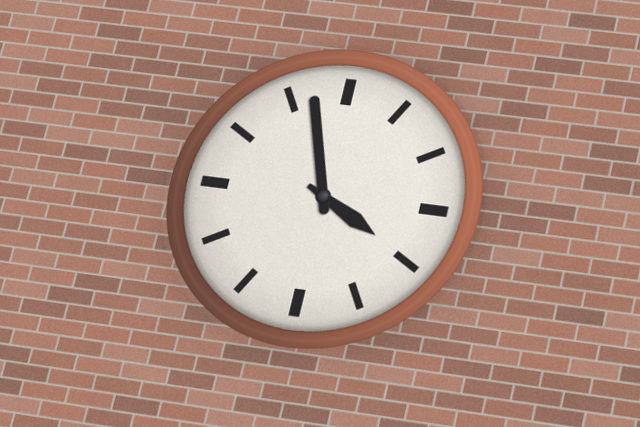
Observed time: 3:57
